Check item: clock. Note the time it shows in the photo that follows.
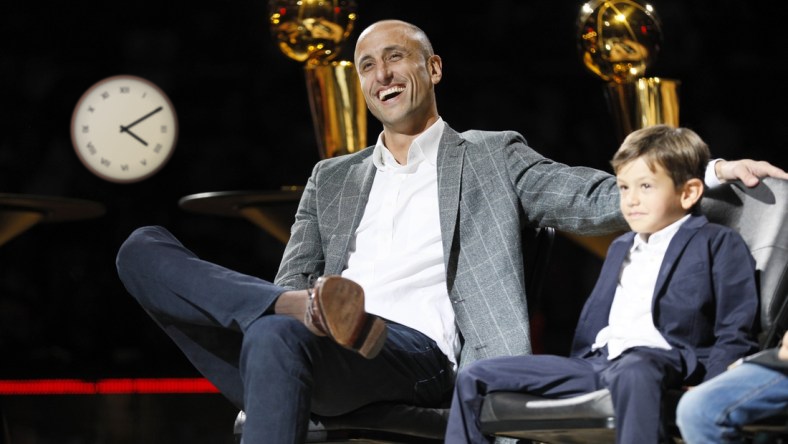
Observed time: 4:10
